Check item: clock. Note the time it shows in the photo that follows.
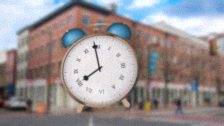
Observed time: 7:59
